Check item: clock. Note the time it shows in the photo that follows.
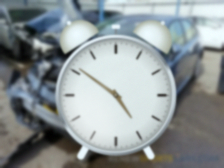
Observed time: 4:51
